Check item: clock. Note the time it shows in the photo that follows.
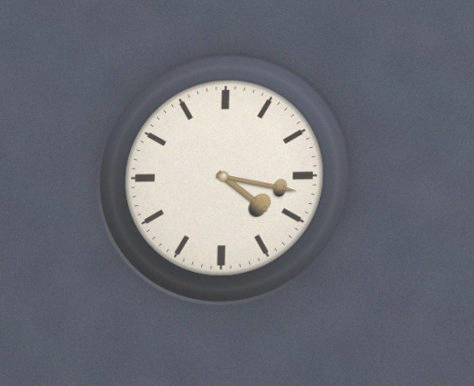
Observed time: 4:17
